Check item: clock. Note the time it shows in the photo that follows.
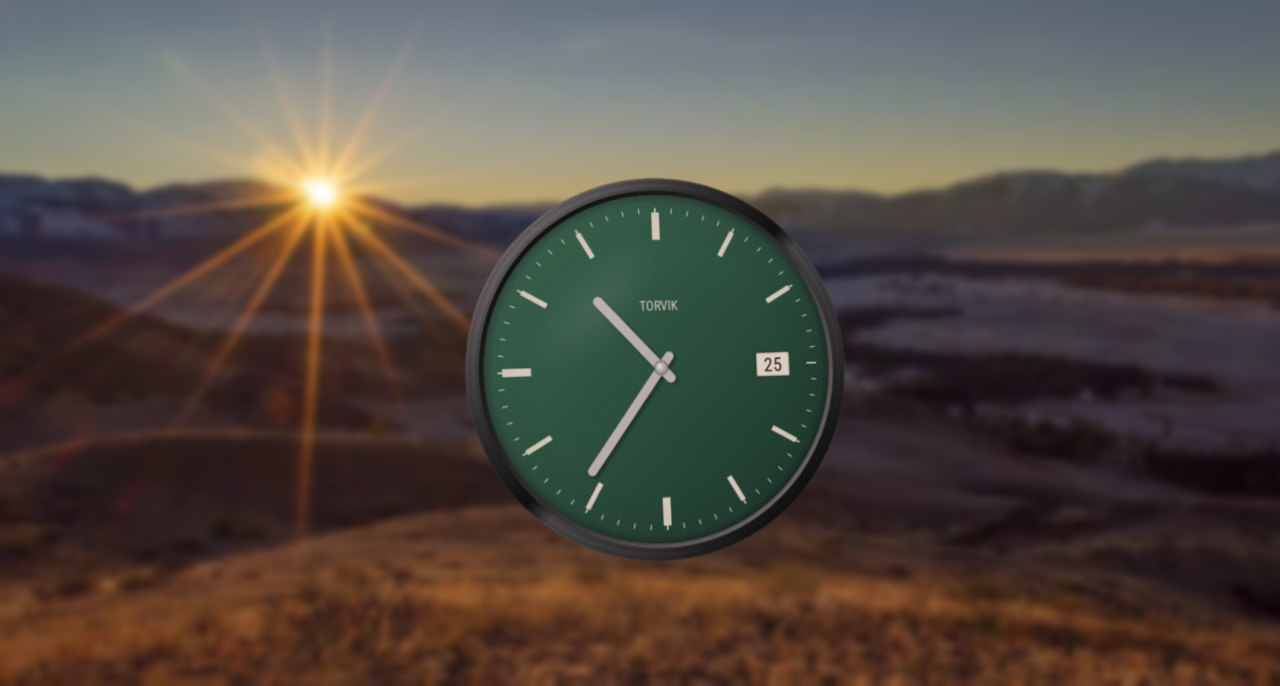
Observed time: 10:36
